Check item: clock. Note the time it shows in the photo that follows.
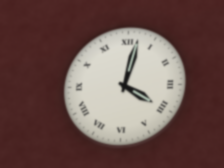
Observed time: 4:02
